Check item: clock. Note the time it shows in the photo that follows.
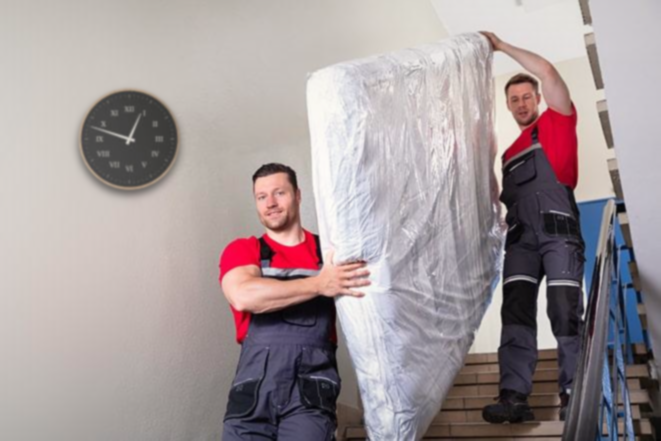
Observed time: 12:48
